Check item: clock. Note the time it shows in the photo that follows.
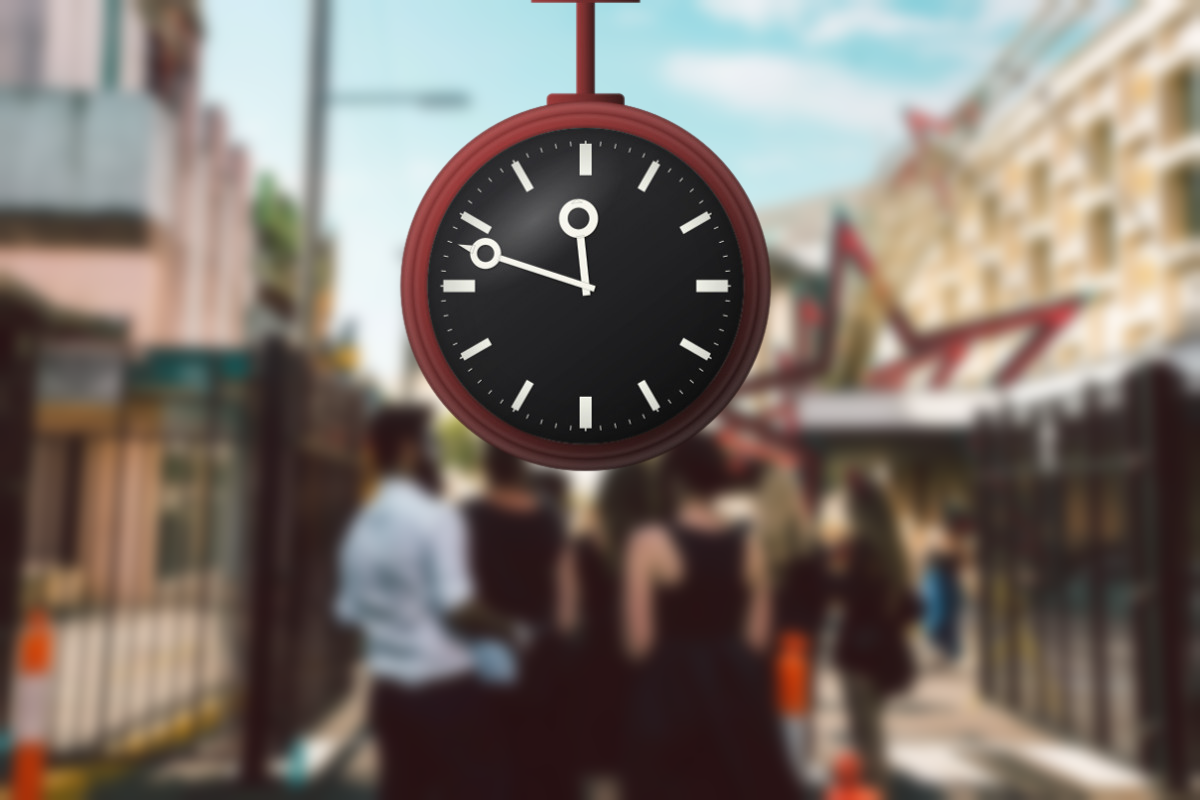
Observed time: 11:48
